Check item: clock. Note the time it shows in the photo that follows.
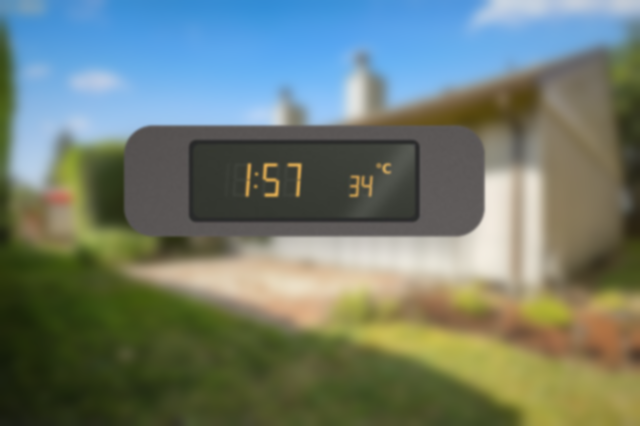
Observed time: 1:57
